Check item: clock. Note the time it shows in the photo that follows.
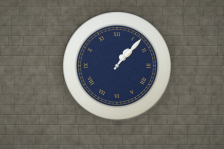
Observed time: 1:07
